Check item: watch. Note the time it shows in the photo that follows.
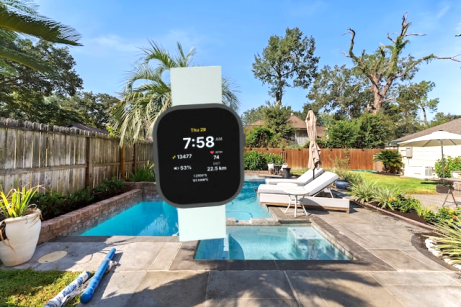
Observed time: 7:58
